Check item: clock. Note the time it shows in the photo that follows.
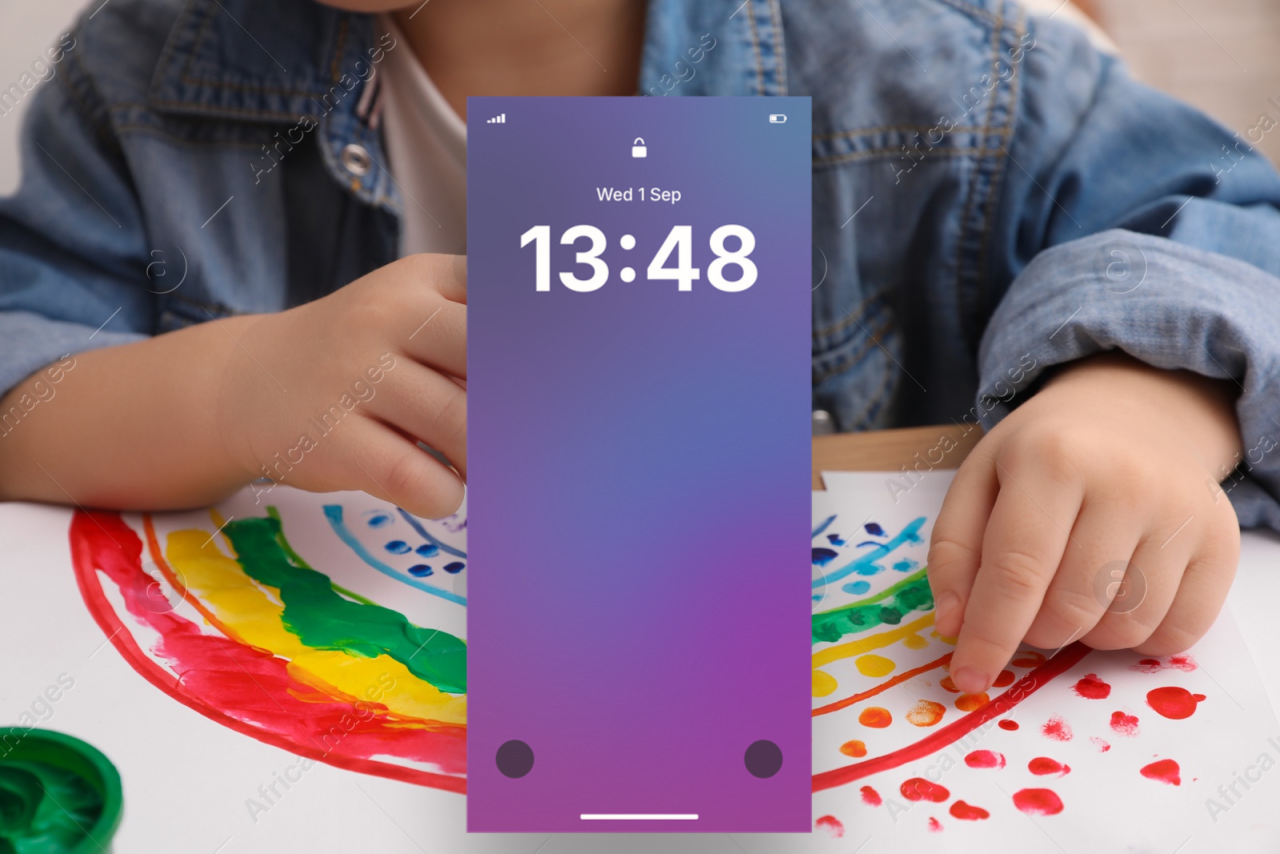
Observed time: 13:48
